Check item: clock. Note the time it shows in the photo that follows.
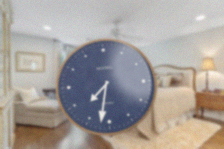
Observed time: 7:32
